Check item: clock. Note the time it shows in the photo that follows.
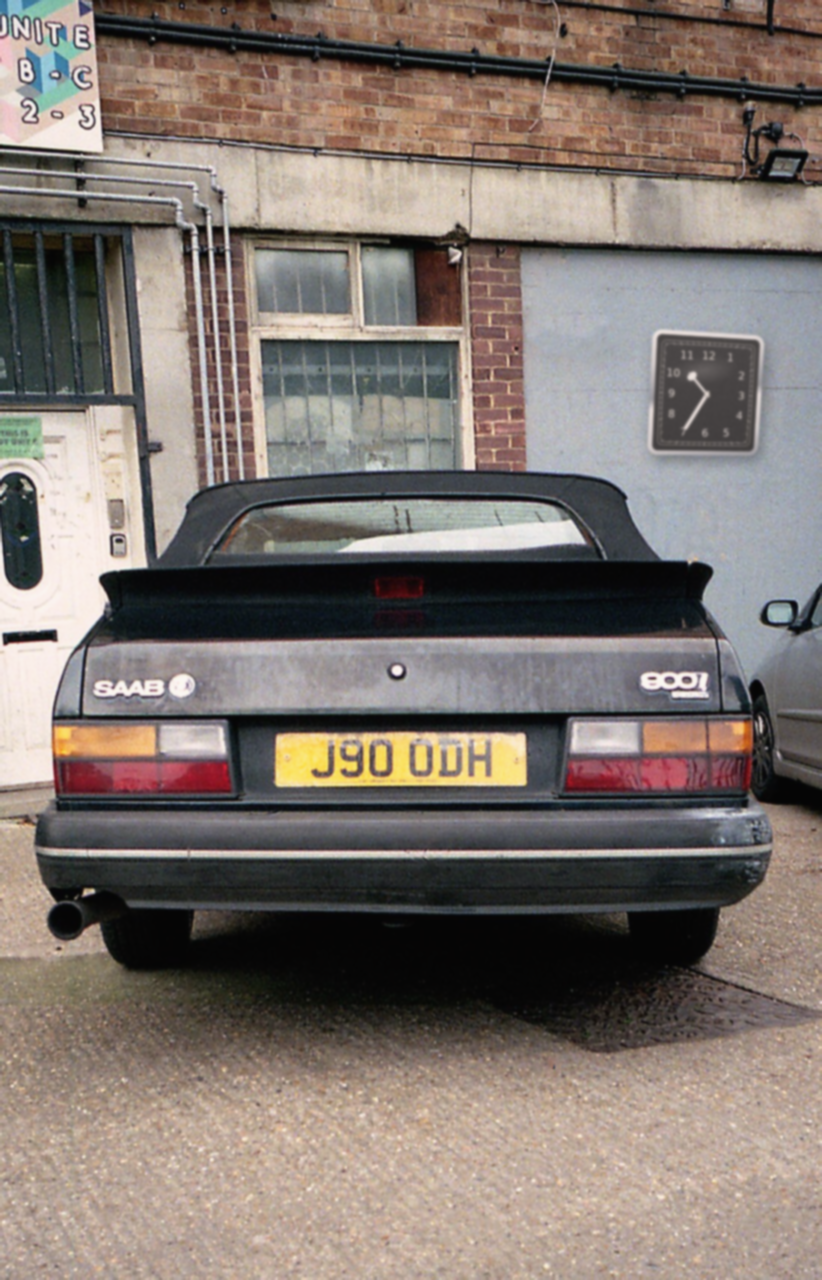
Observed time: 10:35
